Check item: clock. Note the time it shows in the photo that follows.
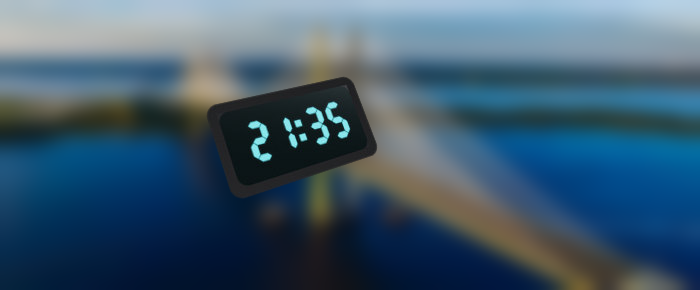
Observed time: 21:35
